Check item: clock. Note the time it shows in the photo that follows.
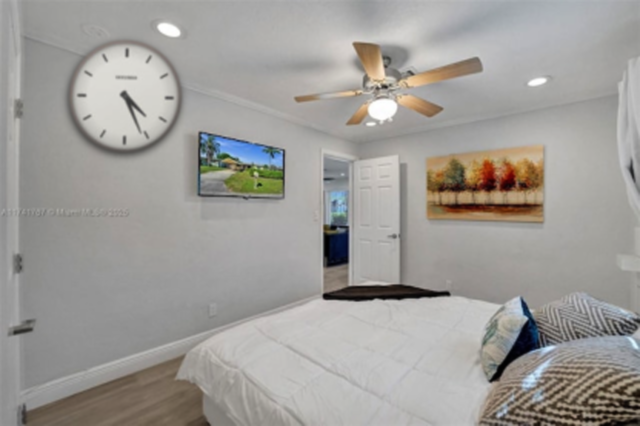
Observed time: 4:26
